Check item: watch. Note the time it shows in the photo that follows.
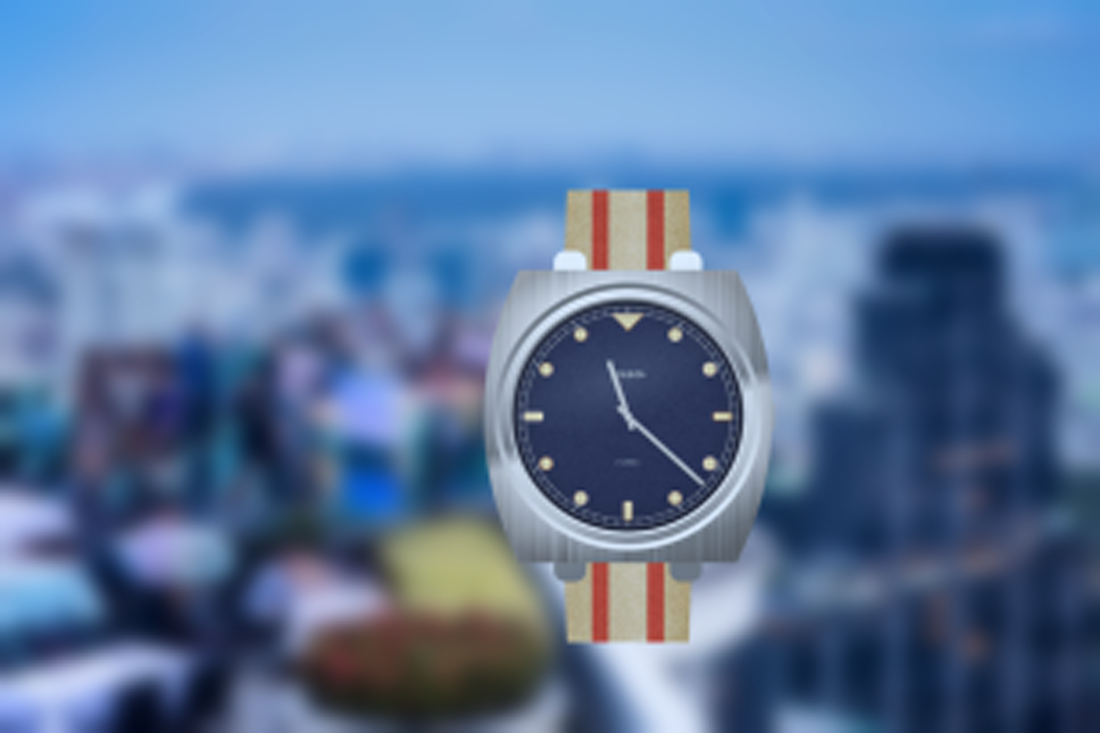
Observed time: 11:22
